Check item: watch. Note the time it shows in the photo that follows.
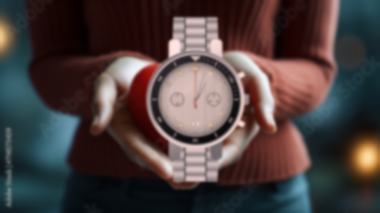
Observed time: 1:03
